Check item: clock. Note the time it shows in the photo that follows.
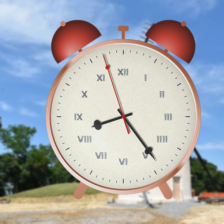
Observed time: 8:23:57
